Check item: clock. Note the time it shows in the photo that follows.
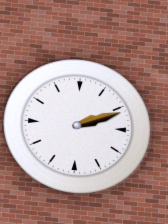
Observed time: 2:11
